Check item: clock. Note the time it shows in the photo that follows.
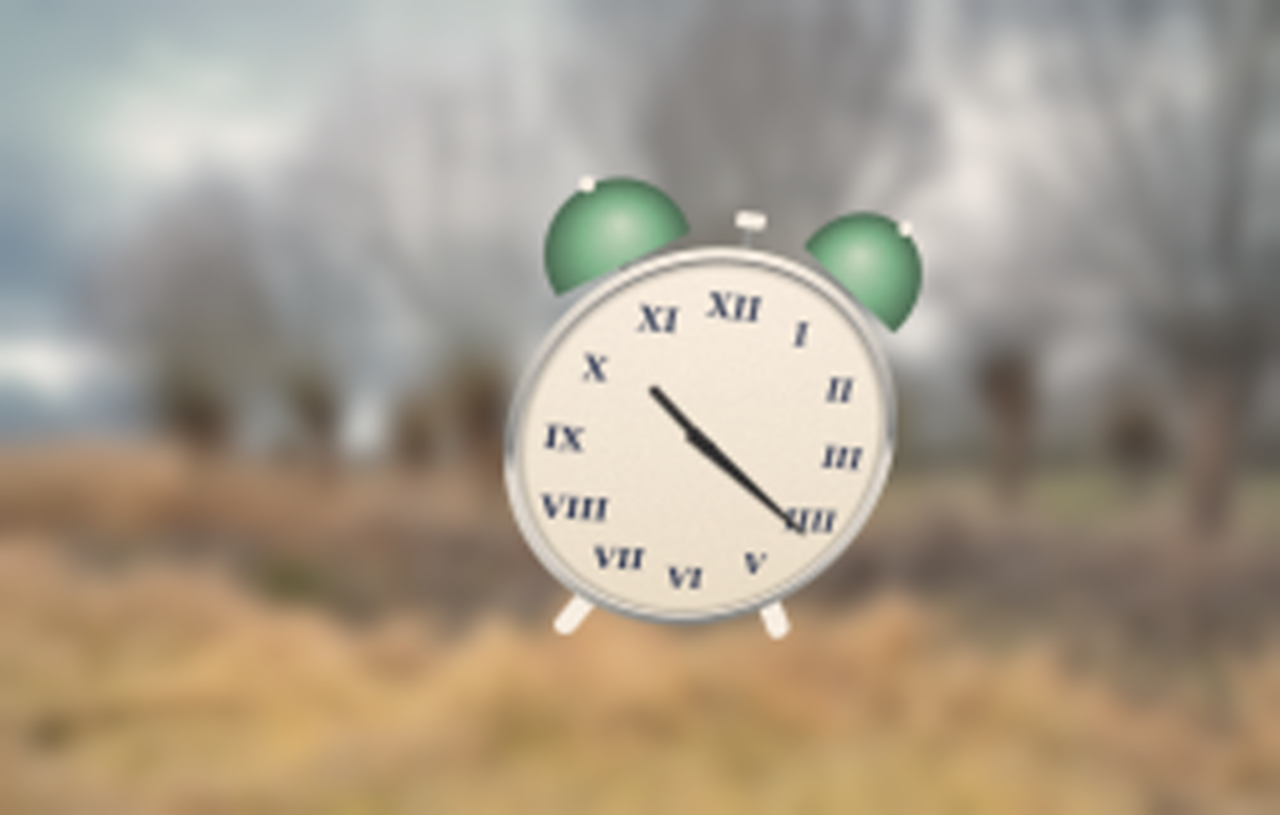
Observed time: 10:21
